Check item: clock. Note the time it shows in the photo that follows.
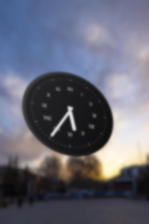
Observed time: 5:35
